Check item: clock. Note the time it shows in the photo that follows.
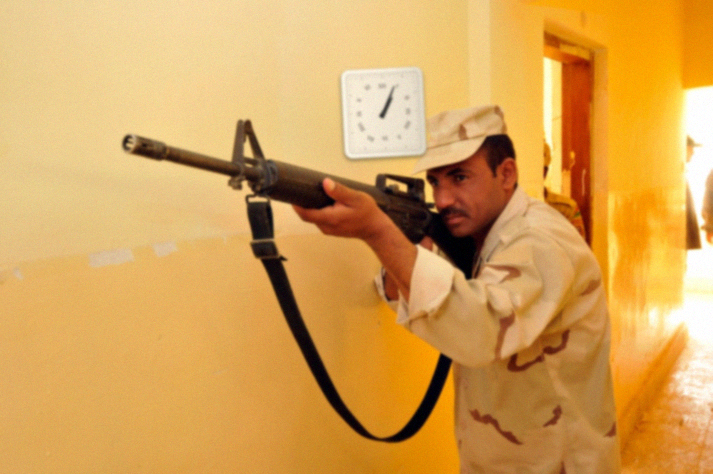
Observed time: 1:04
